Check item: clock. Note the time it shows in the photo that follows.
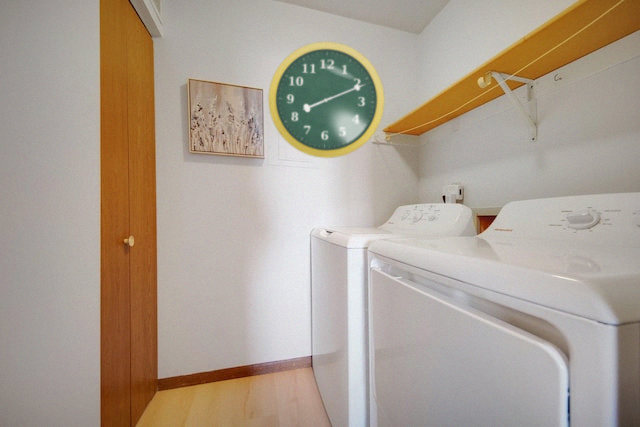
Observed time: 8:11
